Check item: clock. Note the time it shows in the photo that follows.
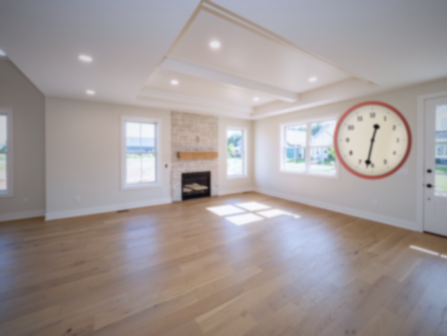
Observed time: 12:32
